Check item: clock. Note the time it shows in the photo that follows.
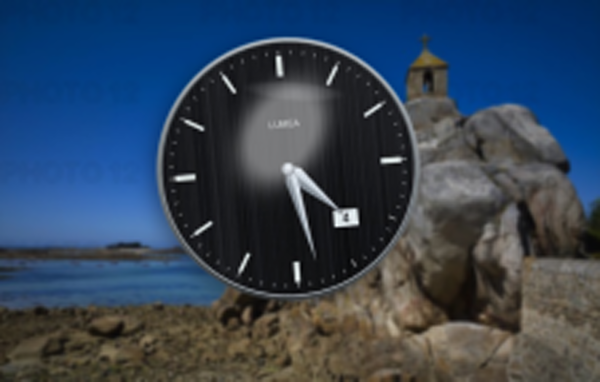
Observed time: 4:28
